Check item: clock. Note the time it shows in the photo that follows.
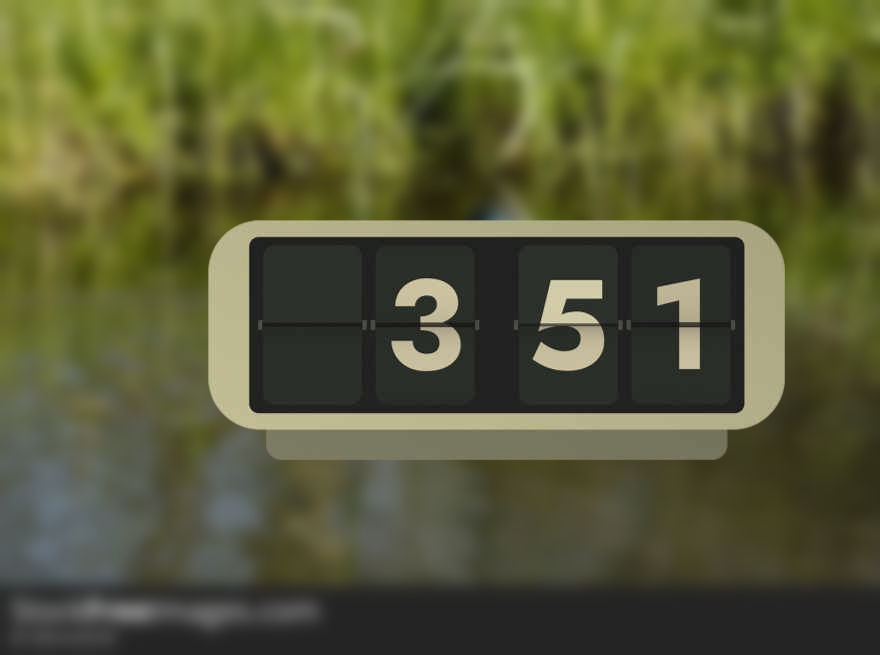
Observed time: 3:51
